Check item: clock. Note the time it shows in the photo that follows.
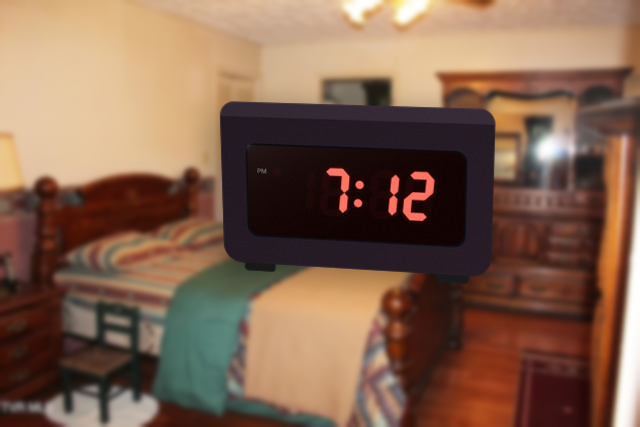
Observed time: 7:12
